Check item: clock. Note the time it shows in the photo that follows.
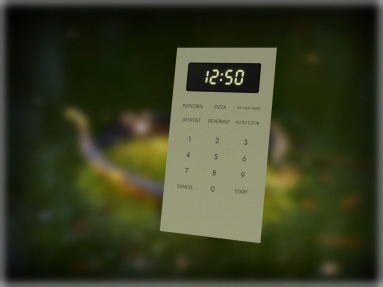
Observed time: 12:50
